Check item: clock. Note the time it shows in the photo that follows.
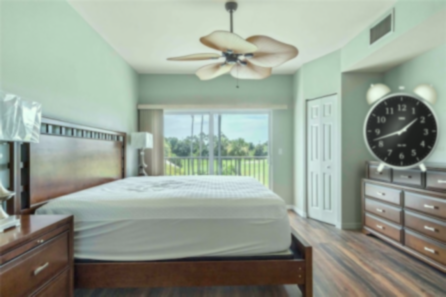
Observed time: 1:42
